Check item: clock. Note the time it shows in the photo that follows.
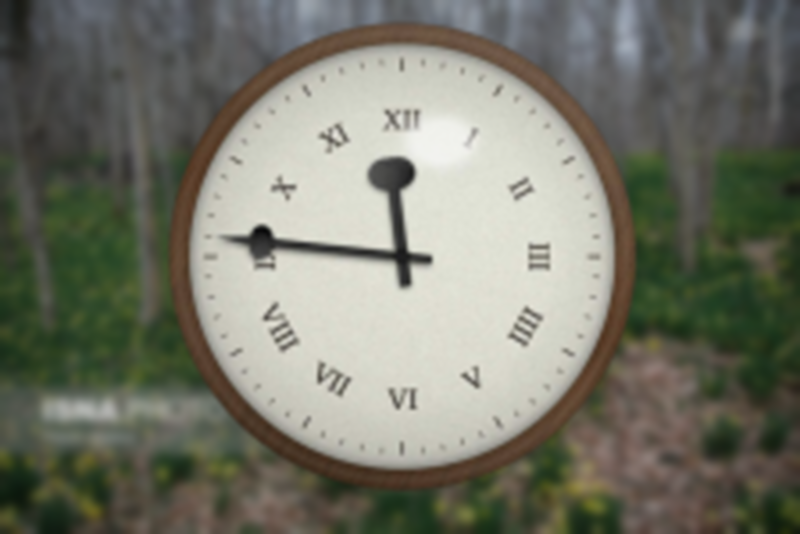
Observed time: 11:46
